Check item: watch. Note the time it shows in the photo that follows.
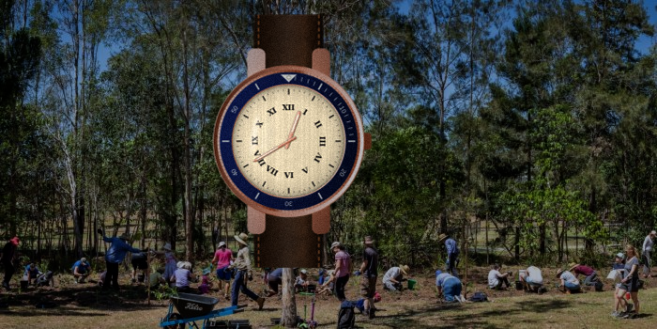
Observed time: 12:40
